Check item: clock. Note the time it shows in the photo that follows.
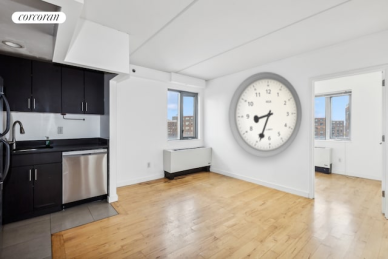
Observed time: 8:34
